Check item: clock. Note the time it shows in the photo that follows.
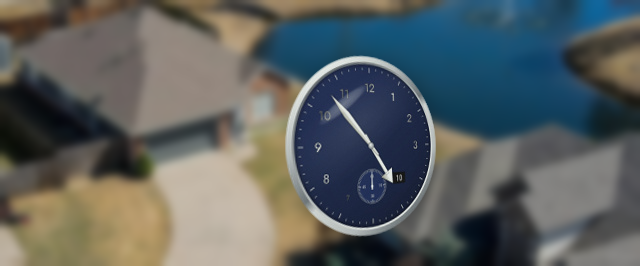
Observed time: 4:53
